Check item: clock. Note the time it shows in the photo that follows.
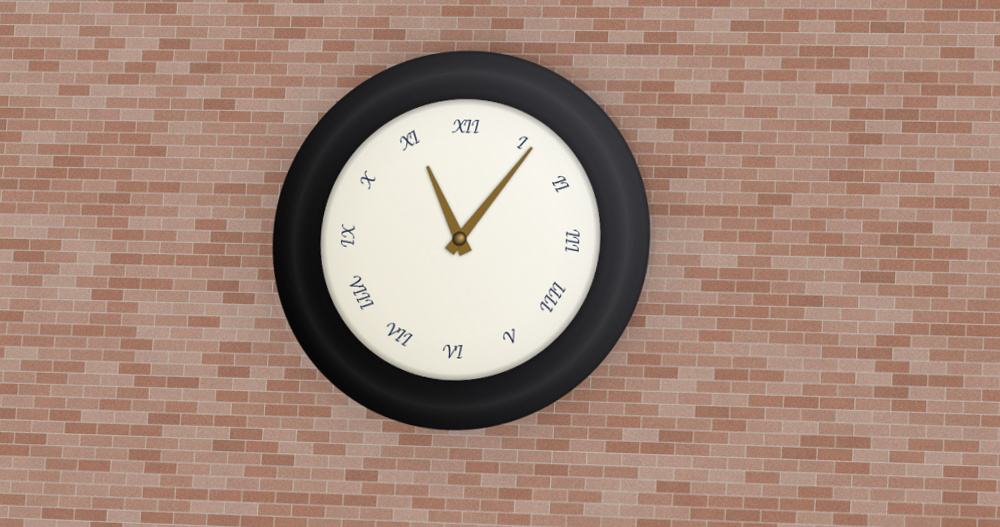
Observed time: 11:06
